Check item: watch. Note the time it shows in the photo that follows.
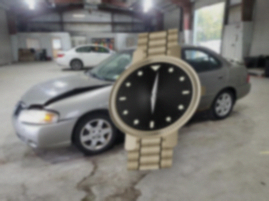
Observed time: 6:01
